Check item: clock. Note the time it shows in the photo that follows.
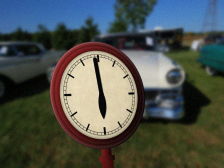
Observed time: 5:59
